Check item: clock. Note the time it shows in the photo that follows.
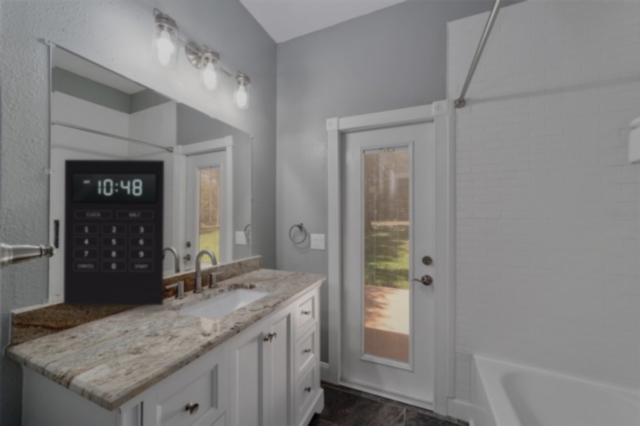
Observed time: 10:48
